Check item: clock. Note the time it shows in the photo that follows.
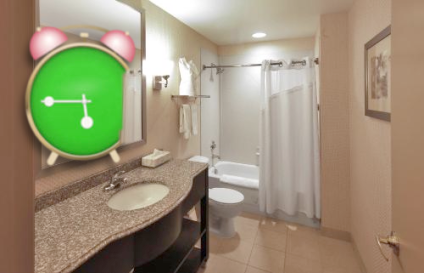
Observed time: 5:45
